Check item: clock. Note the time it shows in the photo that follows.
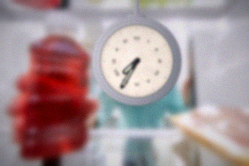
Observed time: 7:35
